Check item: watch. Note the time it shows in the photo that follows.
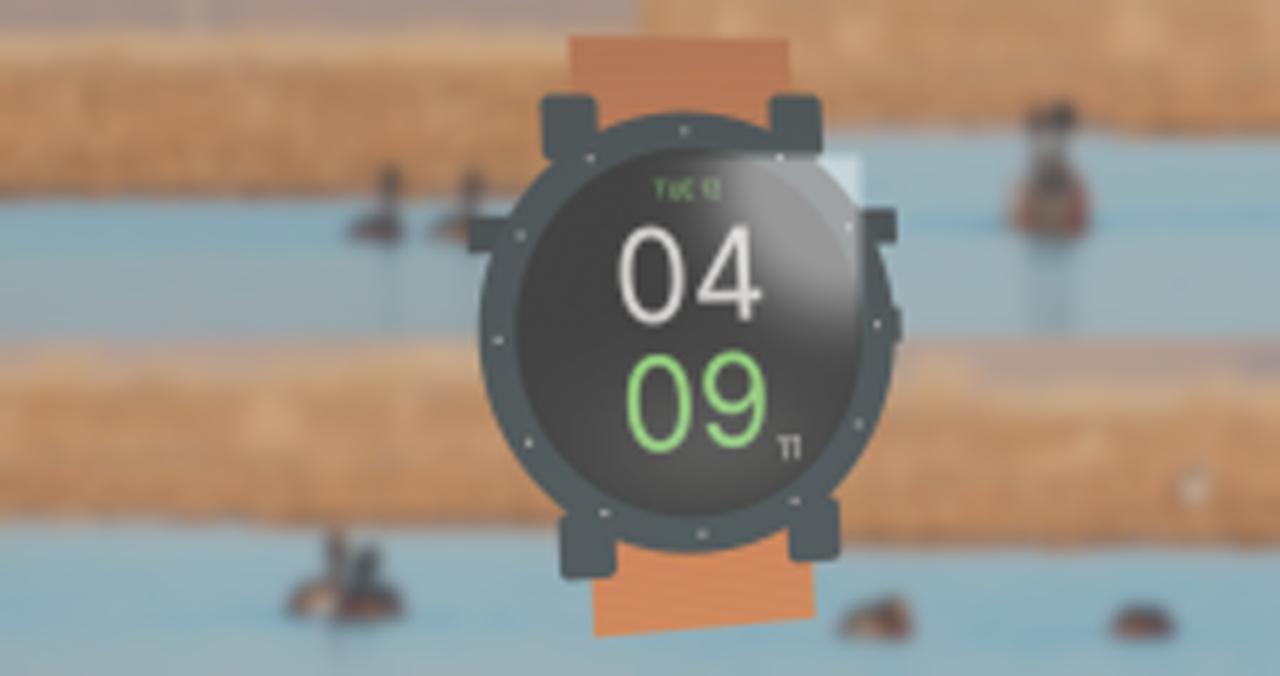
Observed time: 4:09
